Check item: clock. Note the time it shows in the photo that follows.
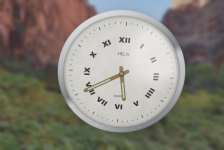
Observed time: 5:40
